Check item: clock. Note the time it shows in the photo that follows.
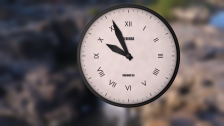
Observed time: 9:56
